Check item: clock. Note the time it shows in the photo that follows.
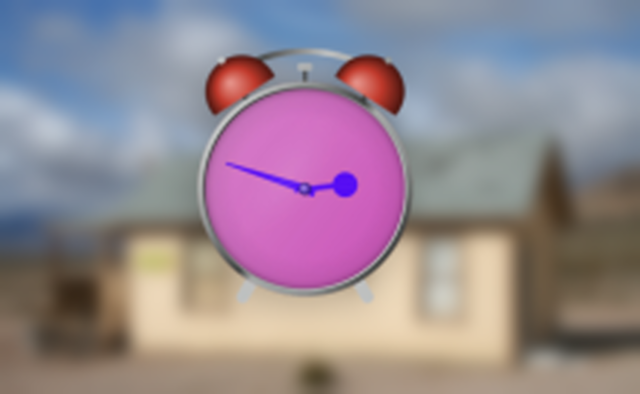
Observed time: 2:48
